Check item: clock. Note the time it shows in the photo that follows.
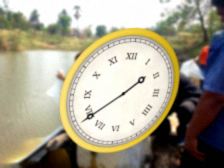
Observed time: 1:39
